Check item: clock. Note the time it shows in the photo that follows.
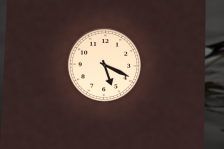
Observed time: 5:19
